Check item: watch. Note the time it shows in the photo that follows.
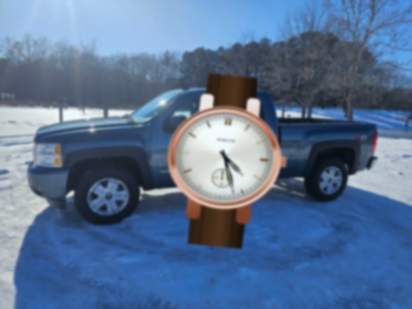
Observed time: 4:27
